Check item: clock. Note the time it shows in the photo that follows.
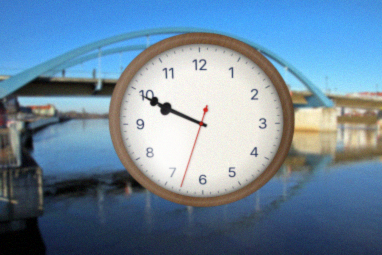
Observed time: 9:49:33
